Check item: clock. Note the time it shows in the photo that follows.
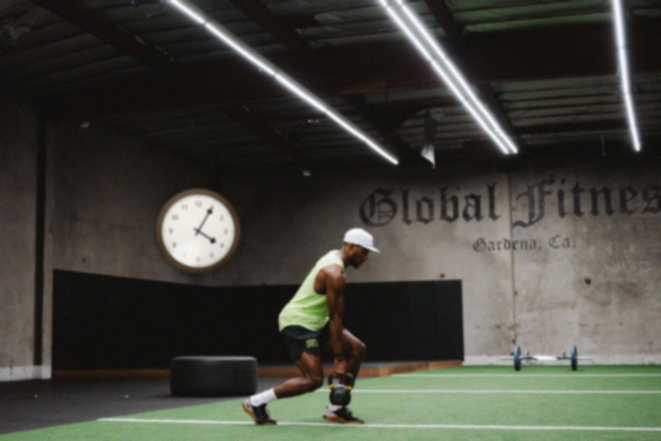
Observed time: 4:05
